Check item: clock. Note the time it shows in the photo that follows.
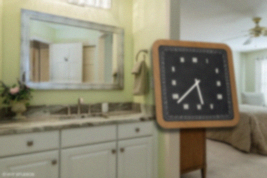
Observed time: 5:38
